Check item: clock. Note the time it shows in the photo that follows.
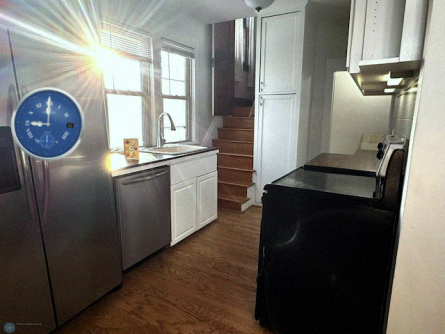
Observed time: 9:00
